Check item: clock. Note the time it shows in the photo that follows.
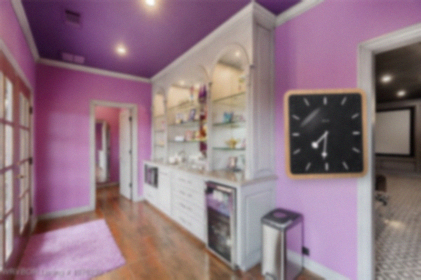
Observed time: 7:31
